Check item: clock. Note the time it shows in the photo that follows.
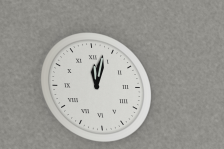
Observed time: 12:03
